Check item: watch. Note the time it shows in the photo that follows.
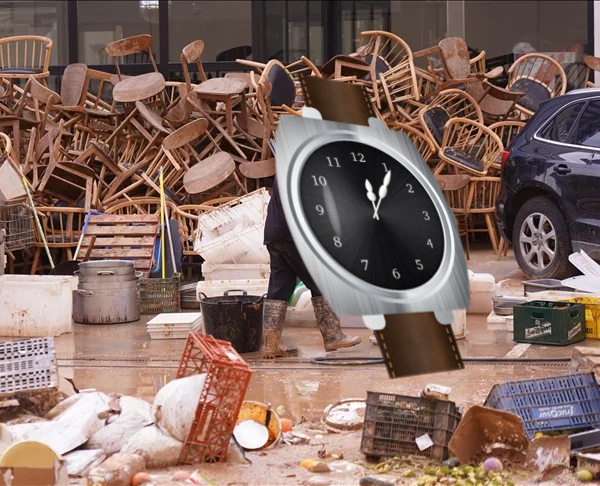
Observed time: 12:06
